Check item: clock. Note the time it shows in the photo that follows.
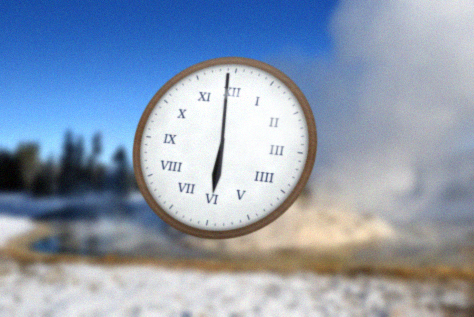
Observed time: 5:59
